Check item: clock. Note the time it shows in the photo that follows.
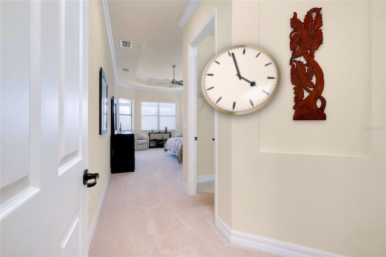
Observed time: 3:56
